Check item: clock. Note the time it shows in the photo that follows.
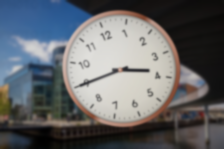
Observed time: 3:45
